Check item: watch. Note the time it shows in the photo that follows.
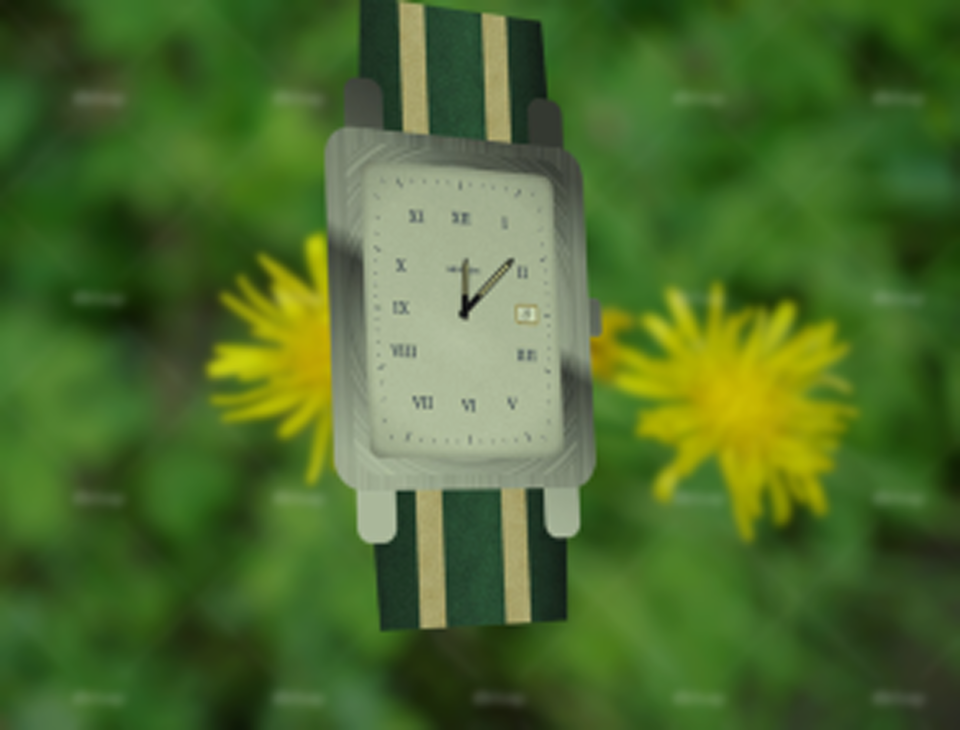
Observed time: 12:08
